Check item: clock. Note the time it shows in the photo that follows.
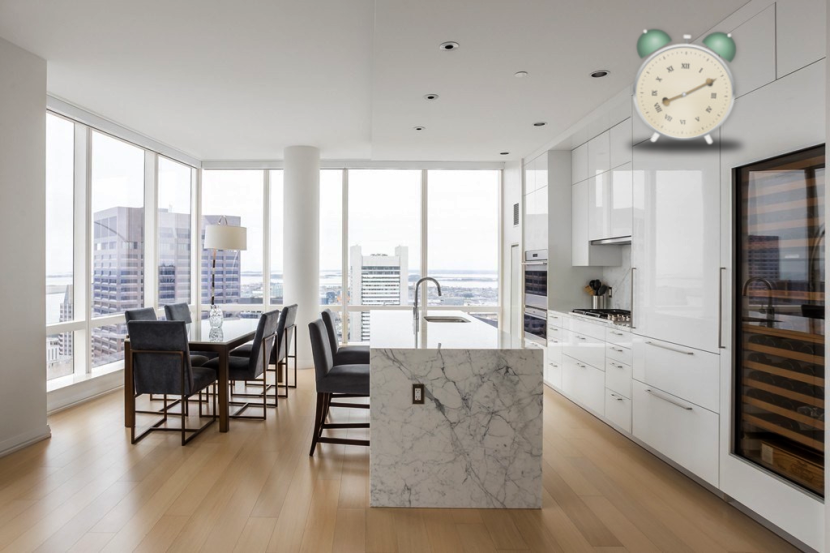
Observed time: 8:10
